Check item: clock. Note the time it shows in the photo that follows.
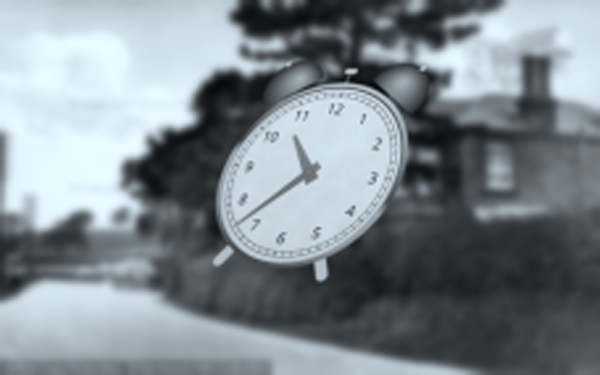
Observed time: 10:37
